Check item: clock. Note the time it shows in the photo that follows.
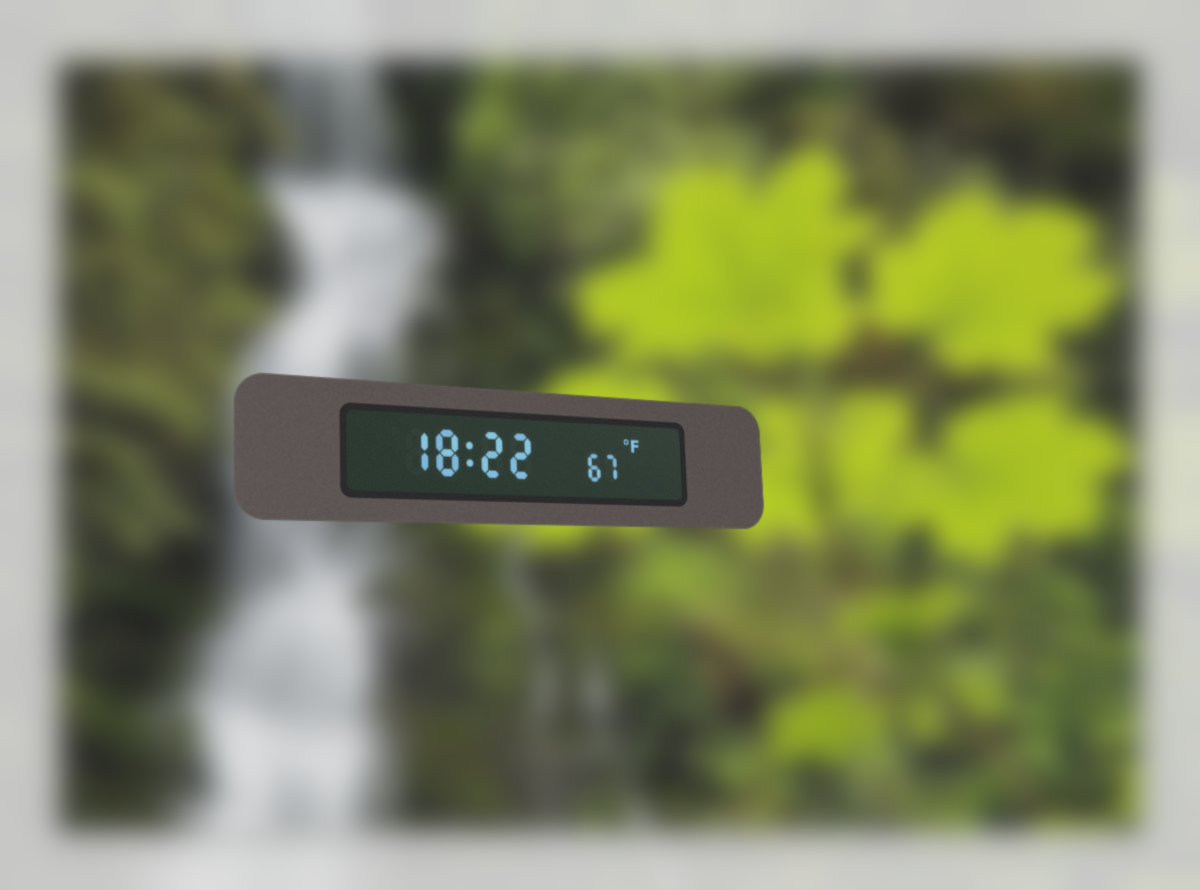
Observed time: 18:22
